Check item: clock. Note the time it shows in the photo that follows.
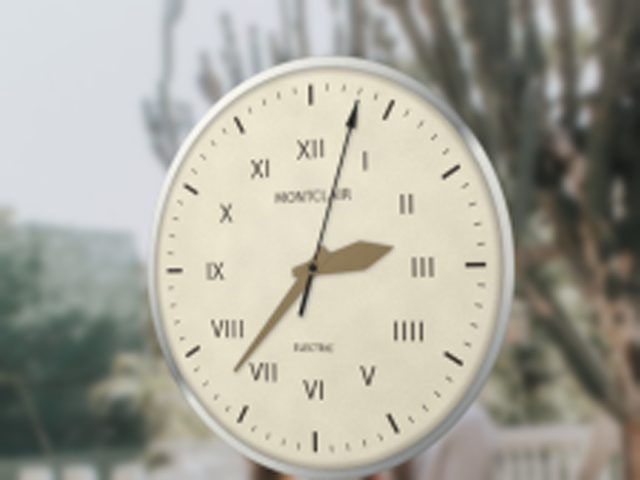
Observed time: 2:37:03
